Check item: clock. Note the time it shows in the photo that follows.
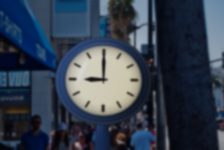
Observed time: 9:00
